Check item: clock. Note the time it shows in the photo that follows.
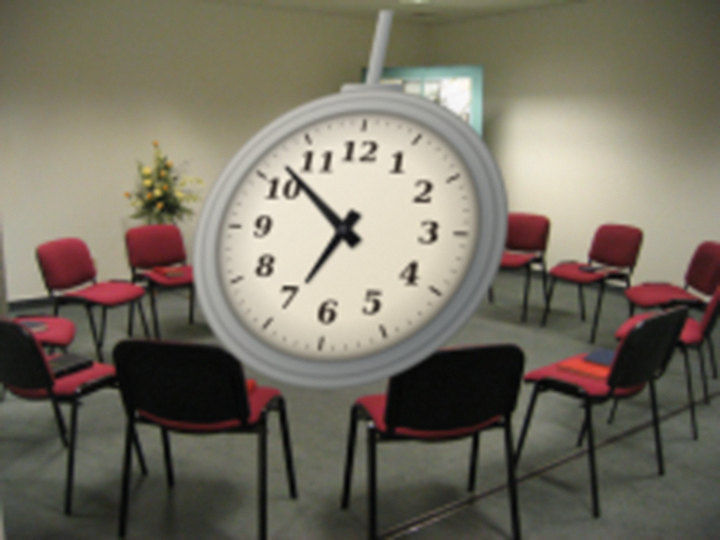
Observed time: 6:52
